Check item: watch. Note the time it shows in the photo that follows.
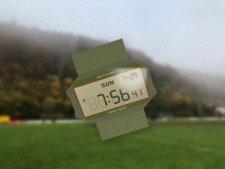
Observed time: 7:56:41
